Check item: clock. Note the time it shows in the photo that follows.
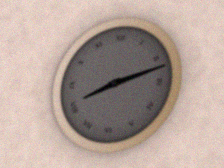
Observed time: 8:12
